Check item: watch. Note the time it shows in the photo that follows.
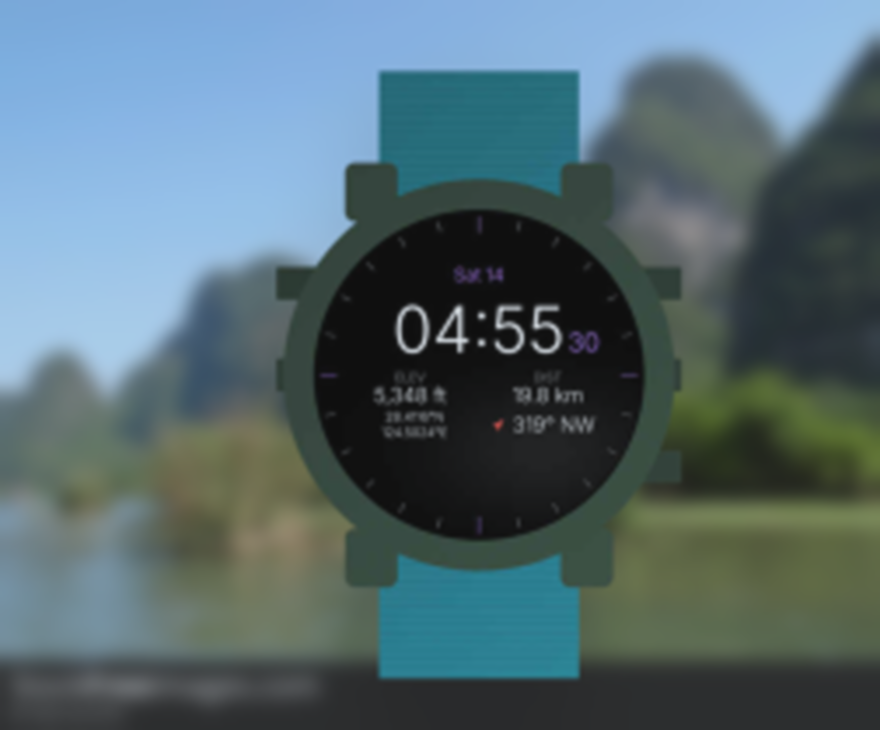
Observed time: 4:55
